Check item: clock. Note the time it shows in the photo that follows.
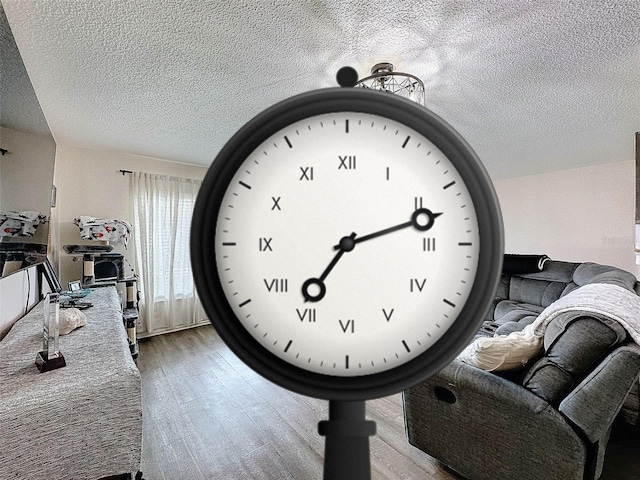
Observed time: 7:12
